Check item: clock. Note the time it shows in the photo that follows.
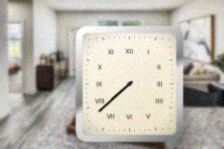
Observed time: 7:38
